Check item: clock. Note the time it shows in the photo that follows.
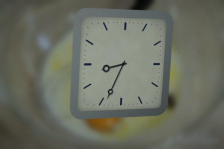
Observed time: 8:34
